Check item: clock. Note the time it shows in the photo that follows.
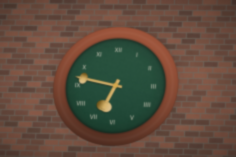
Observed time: 6:47
